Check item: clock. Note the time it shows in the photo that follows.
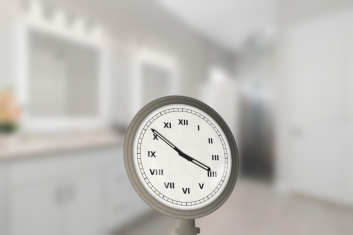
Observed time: 3:51
